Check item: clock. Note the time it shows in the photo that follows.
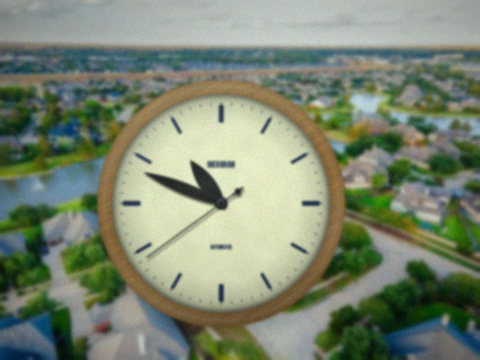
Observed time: 10:48:39
